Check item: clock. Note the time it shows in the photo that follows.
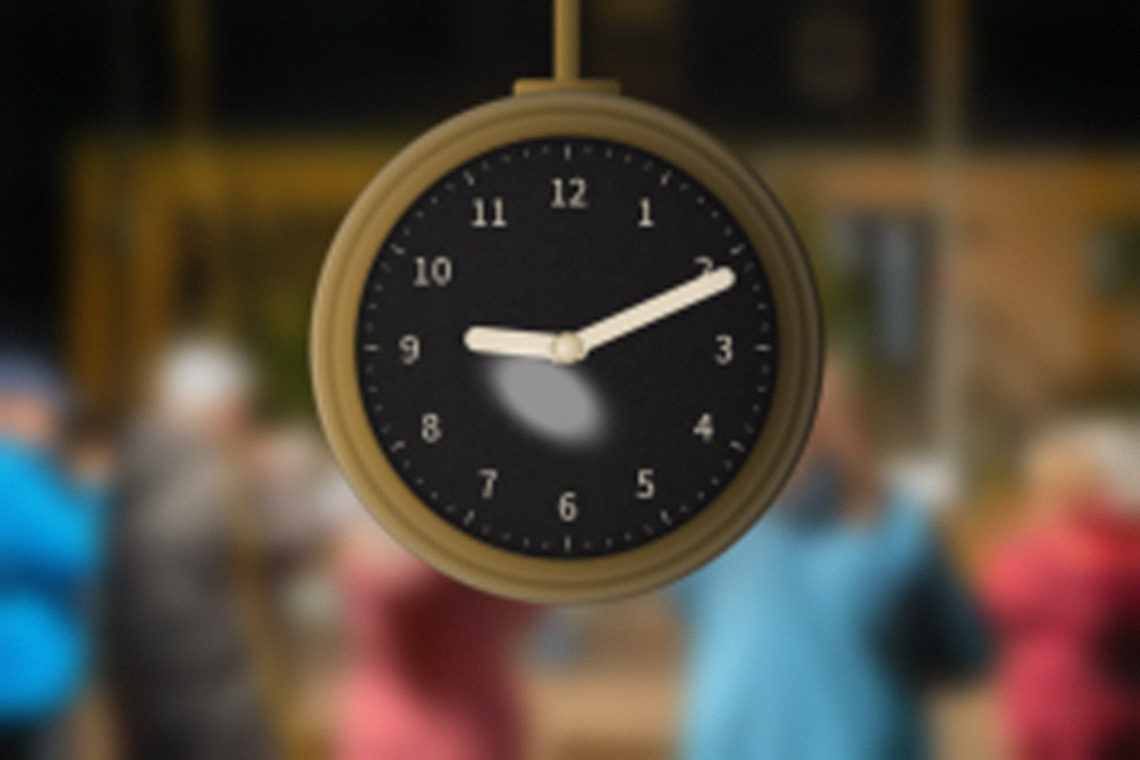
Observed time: 9:11
